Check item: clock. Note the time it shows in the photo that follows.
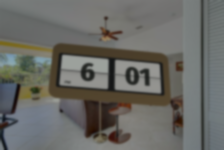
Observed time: 6:01
